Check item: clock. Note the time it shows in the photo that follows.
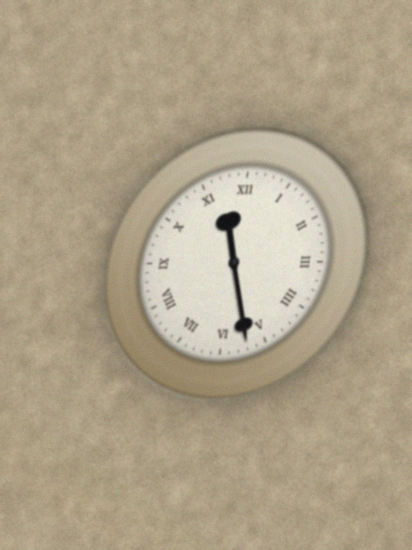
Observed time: 11:27
